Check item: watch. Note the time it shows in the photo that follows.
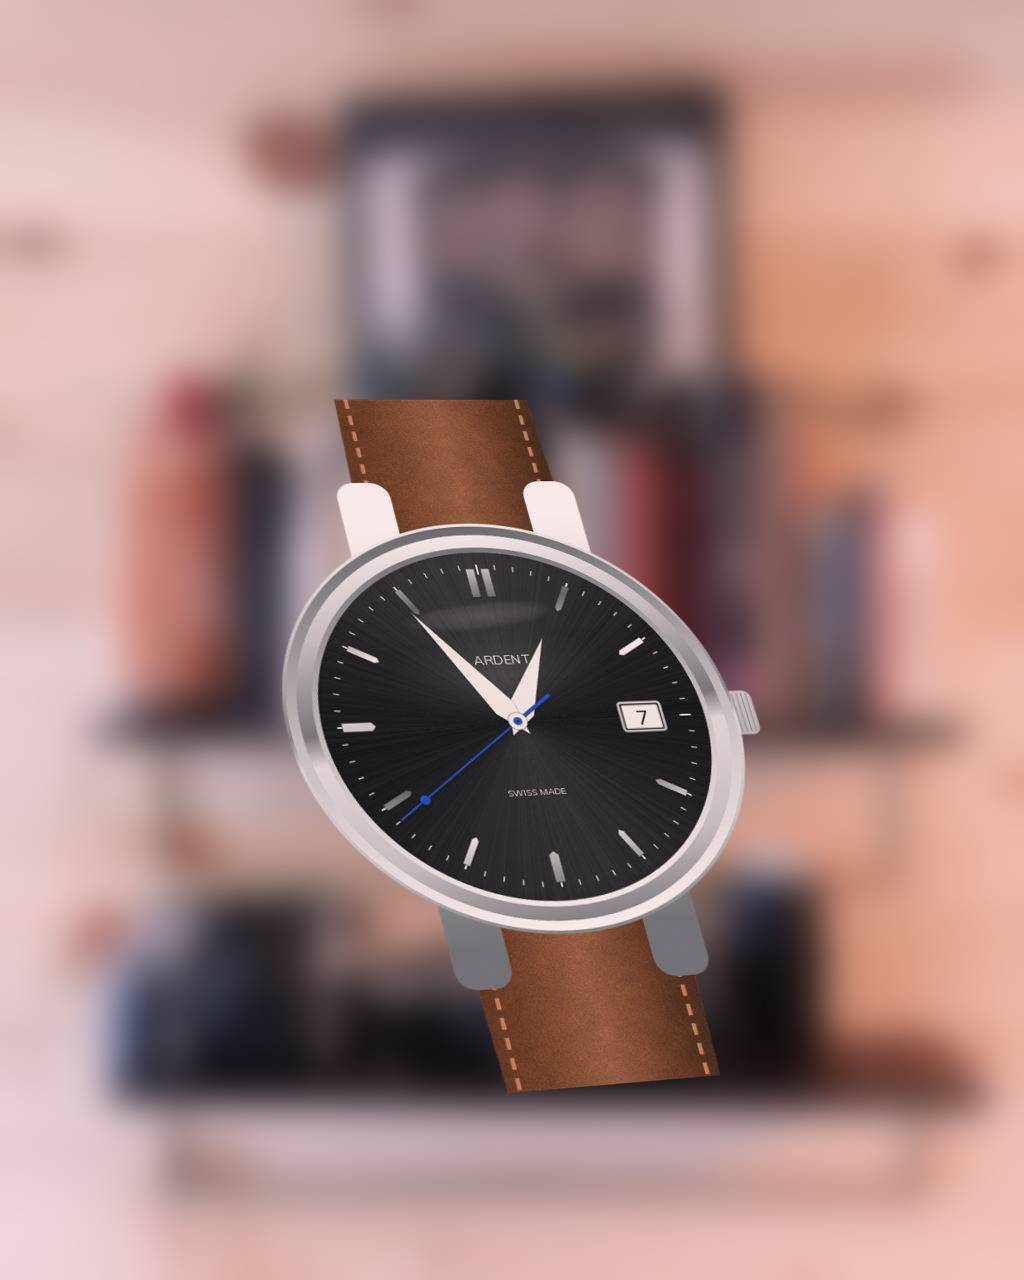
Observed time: 12:54:39
